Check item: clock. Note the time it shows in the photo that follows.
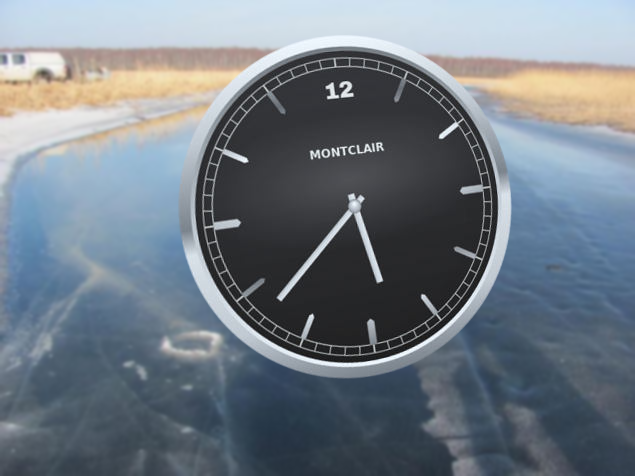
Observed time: 5:38
